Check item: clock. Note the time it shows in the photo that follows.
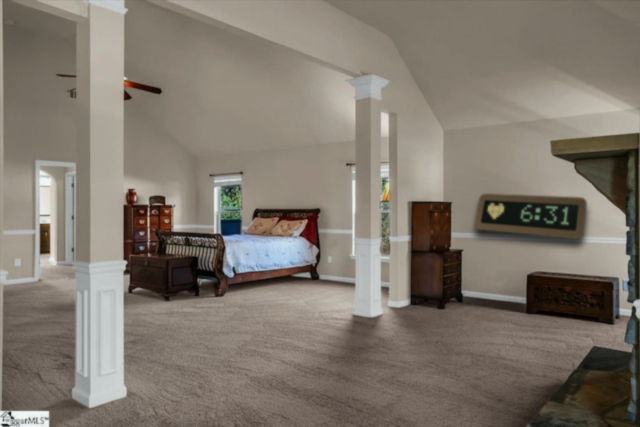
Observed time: 6:31
